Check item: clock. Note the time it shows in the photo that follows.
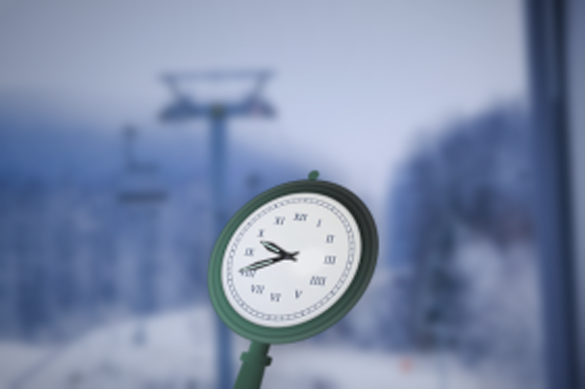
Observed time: 9:41
